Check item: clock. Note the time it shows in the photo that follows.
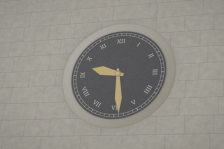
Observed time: 9:29
